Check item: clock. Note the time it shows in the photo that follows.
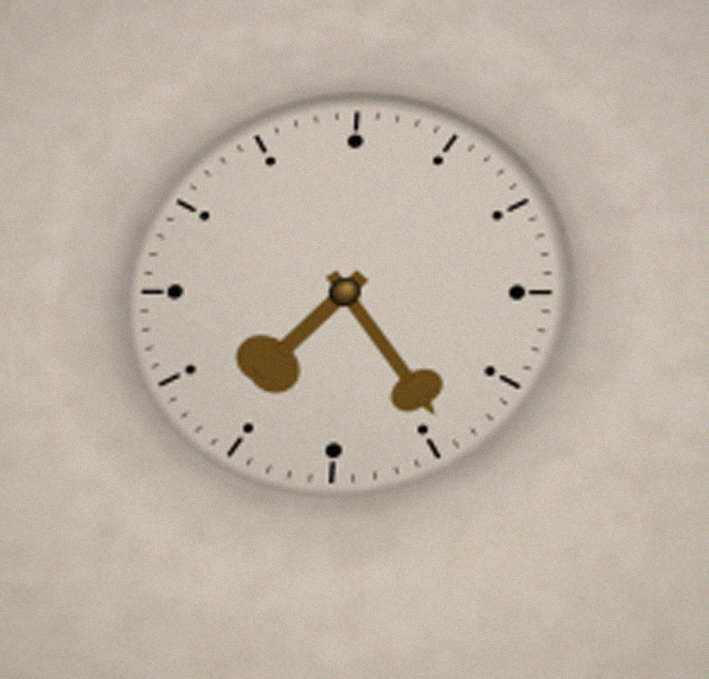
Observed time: 7:24
